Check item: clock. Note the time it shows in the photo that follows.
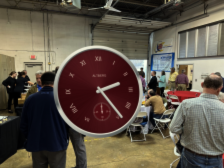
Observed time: 2:24
